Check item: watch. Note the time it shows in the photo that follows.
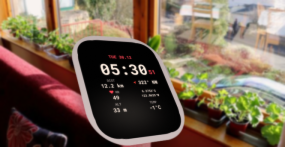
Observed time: 5:30
